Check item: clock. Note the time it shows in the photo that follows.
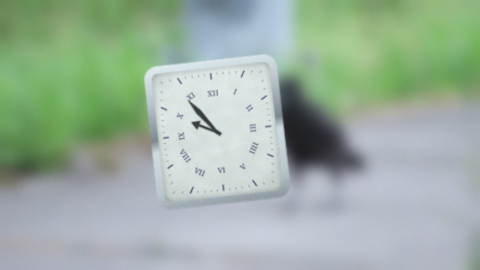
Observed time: 9:54
